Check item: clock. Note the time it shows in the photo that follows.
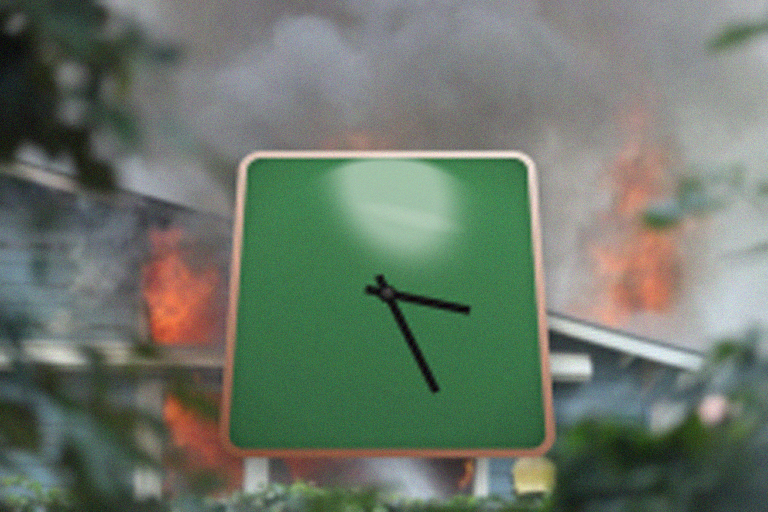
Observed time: 3:26
